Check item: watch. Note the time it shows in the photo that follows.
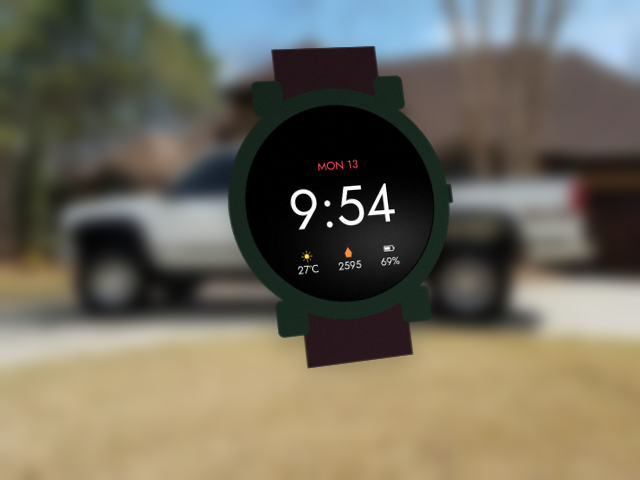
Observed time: 9:54
